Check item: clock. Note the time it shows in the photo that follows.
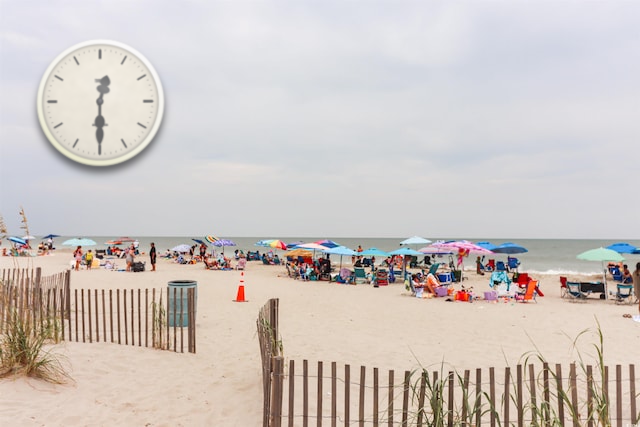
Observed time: 12:30
